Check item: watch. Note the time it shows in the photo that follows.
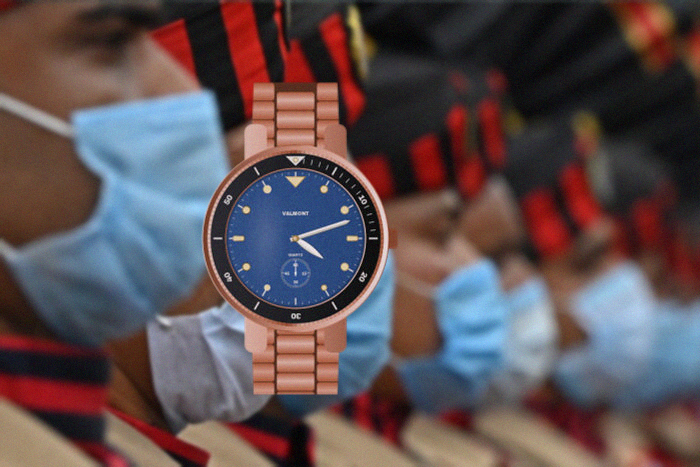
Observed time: 4:12
